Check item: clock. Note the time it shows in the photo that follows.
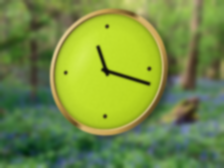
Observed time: 11:18
